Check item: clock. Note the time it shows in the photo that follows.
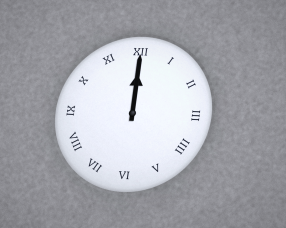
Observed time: 12:00
